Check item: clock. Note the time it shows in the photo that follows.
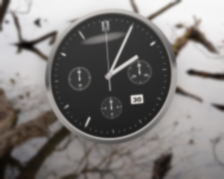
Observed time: 2:05
